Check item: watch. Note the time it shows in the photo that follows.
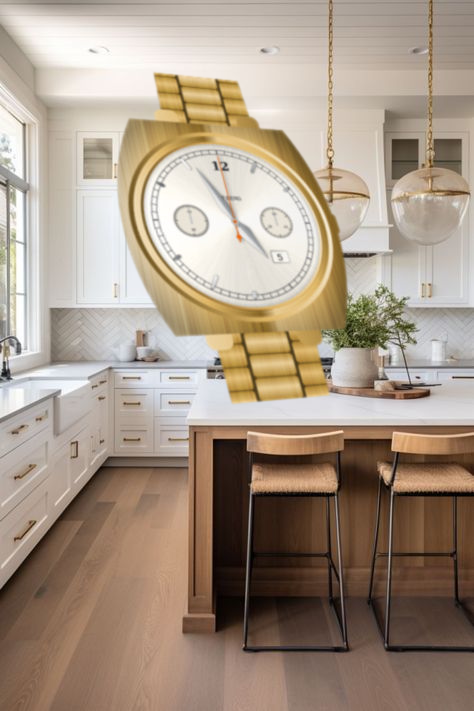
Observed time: 4:56
